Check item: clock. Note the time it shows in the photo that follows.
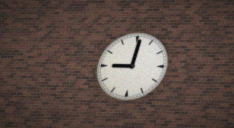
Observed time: 9:01
